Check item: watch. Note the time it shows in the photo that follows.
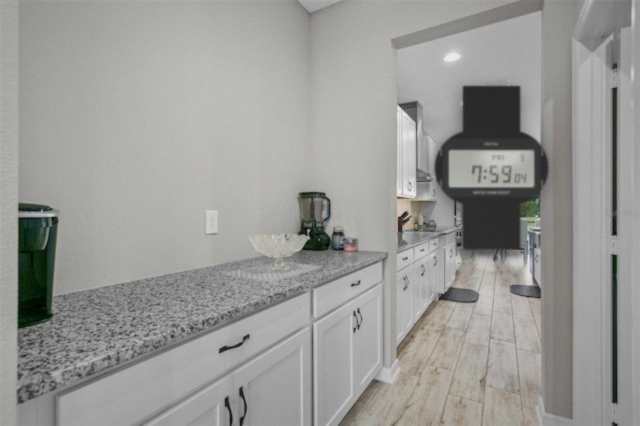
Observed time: 7:59
